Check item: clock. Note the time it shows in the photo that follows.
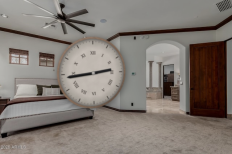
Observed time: 2:44
